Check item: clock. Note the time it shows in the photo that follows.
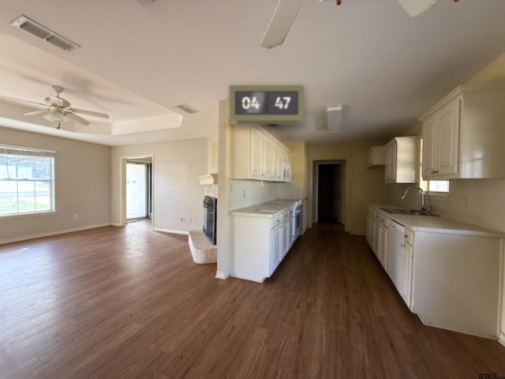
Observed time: 4:47
